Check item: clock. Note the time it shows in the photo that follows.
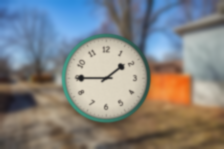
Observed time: 1:45
